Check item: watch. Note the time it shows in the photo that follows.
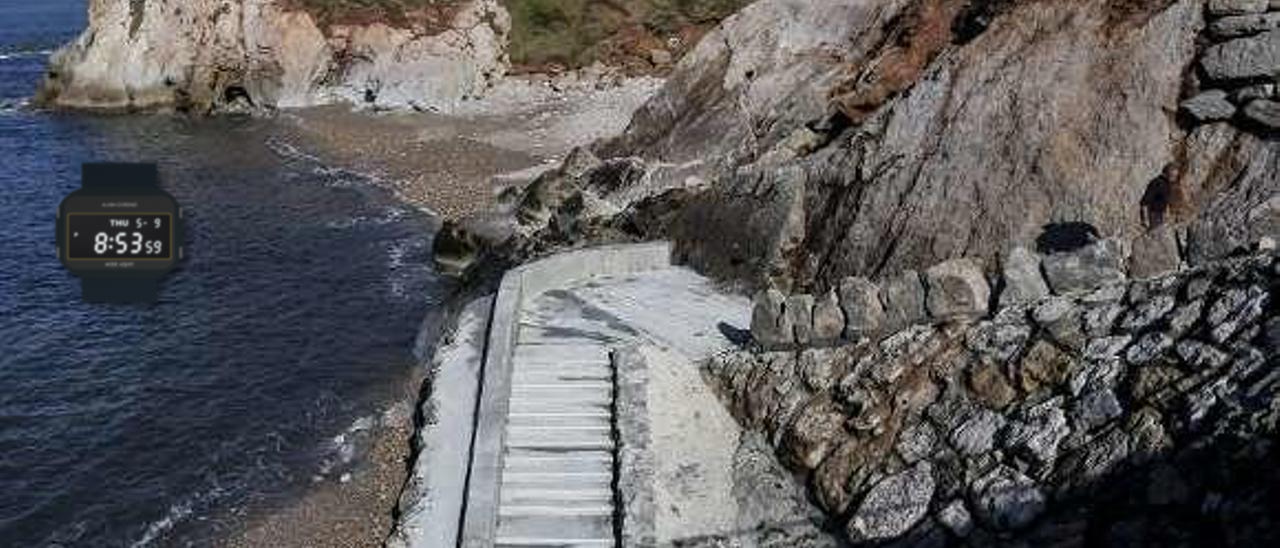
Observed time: 8:53:59
